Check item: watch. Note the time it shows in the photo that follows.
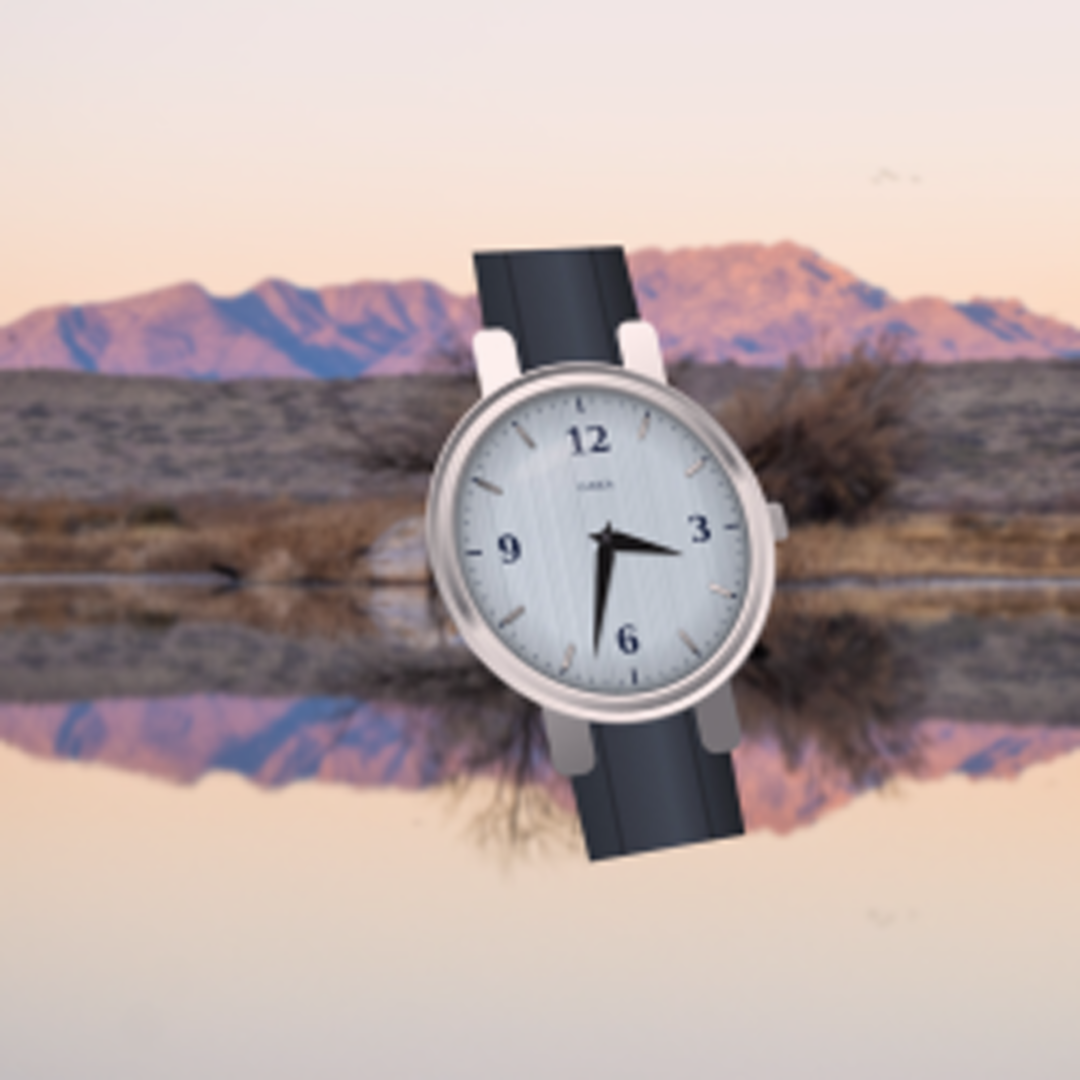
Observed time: 3:33
